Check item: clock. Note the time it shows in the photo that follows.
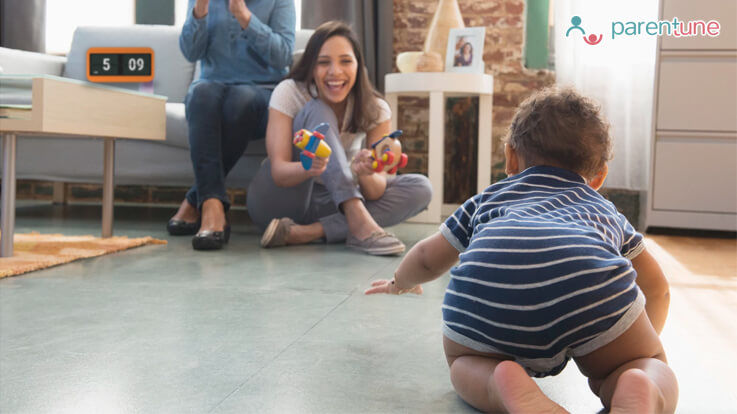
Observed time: 5:09
